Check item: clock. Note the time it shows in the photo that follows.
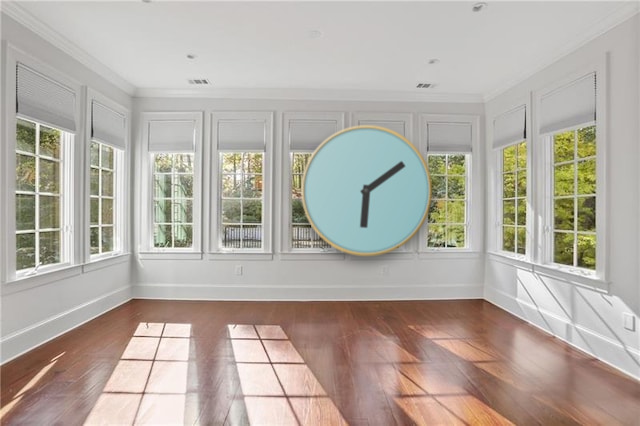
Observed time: 6:09
